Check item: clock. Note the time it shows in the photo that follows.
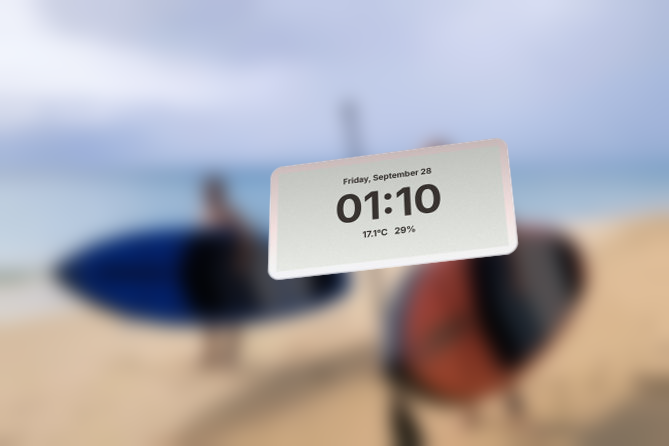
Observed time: 1:10
